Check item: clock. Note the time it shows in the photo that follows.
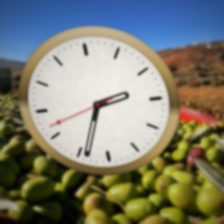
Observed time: 2:33:42
